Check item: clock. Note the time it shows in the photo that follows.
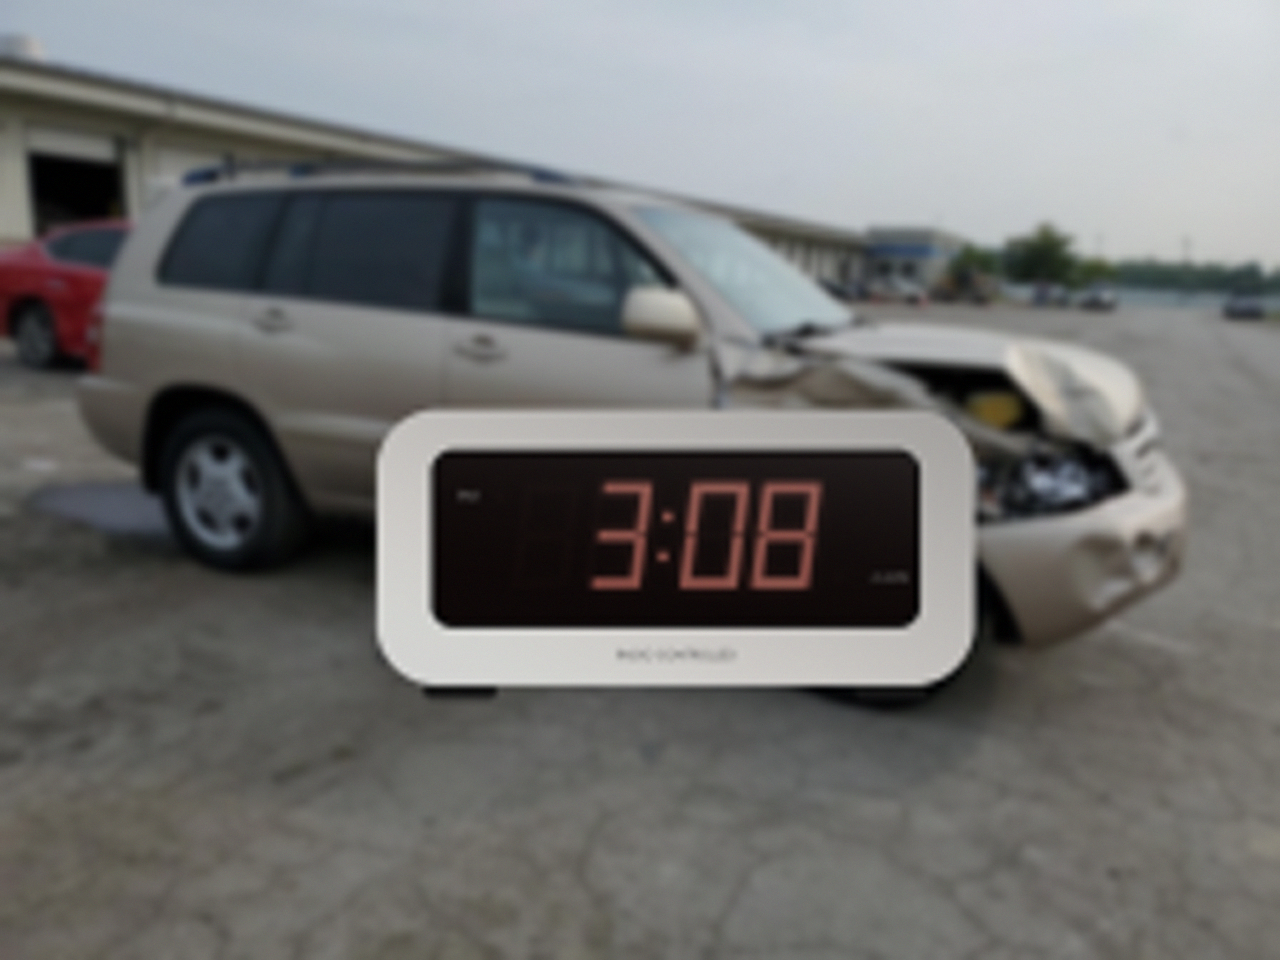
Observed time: 3:08
